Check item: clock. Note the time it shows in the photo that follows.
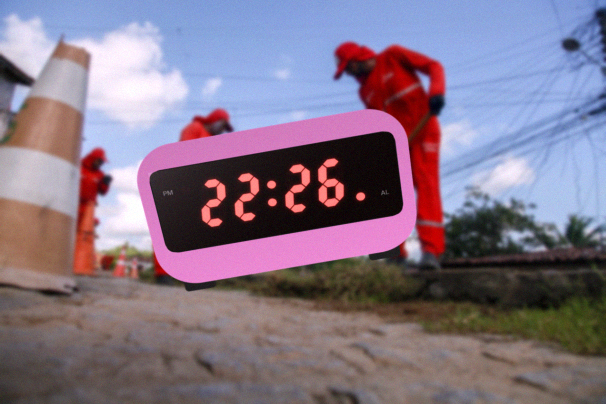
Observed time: 22:26
